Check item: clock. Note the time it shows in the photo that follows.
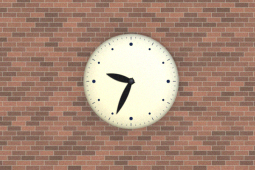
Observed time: 9:34
